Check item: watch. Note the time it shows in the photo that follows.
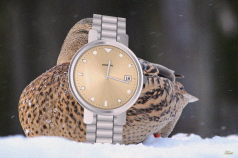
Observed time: 12:17
